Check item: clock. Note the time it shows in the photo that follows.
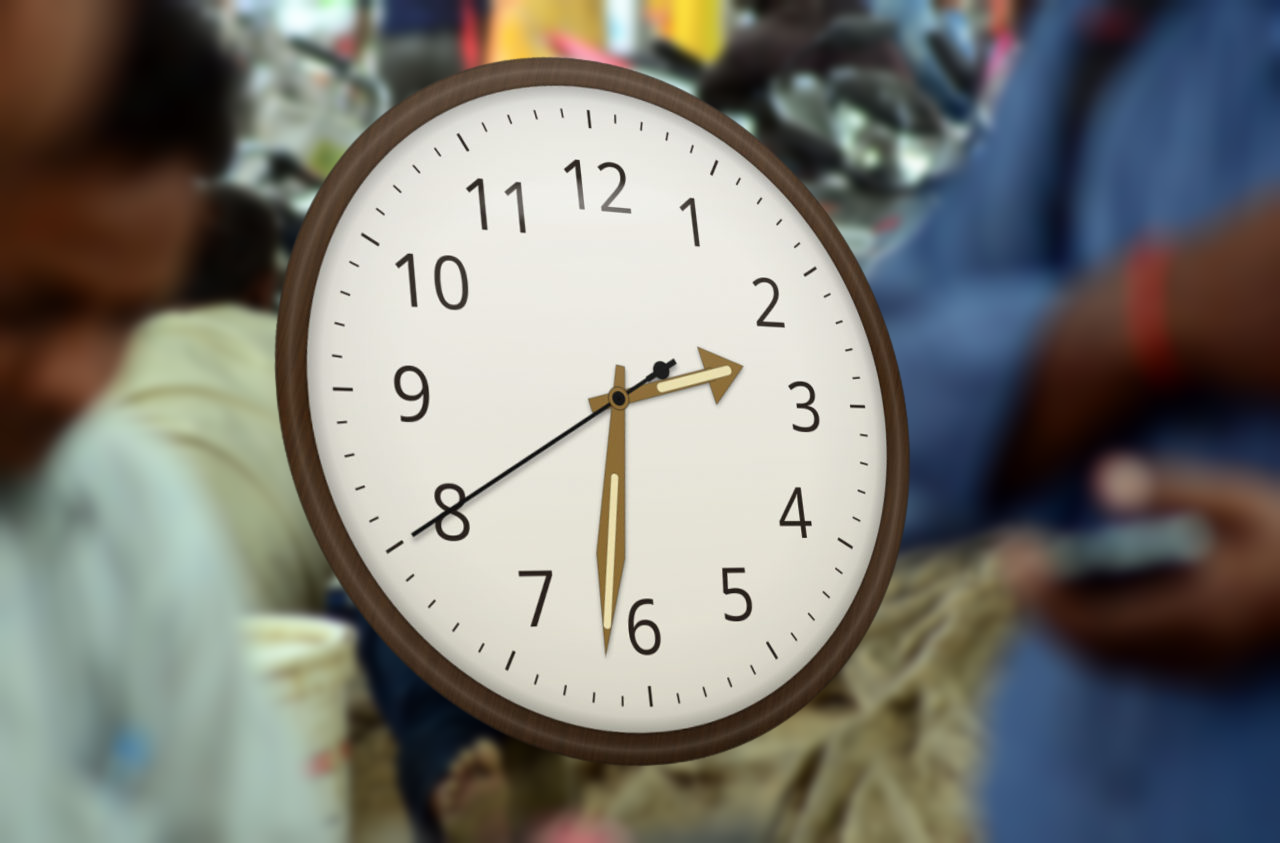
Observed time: 2:31:40
